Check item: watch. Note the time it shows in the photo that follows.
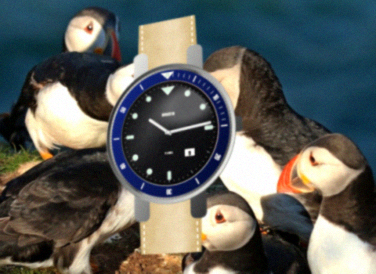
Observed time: 10:14
